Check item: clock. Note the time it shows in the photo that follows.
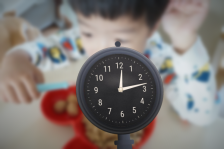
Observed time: 12:13
